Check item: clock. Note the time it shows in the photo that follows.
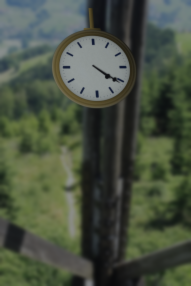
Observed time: 4:21
